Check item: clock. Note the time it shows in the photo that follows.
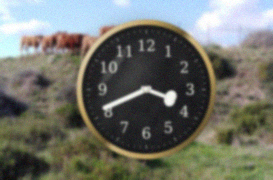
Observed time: 3:41
